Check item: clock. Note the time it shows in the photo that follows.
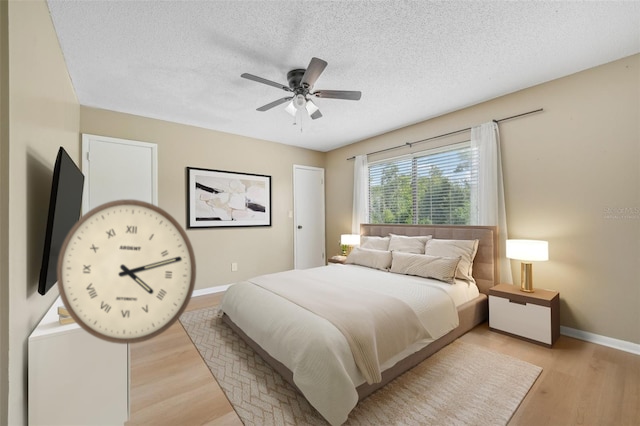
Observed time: 4:12
